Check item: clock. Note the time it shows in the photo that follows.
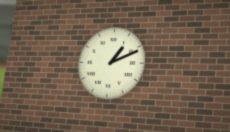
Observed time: 1:11
